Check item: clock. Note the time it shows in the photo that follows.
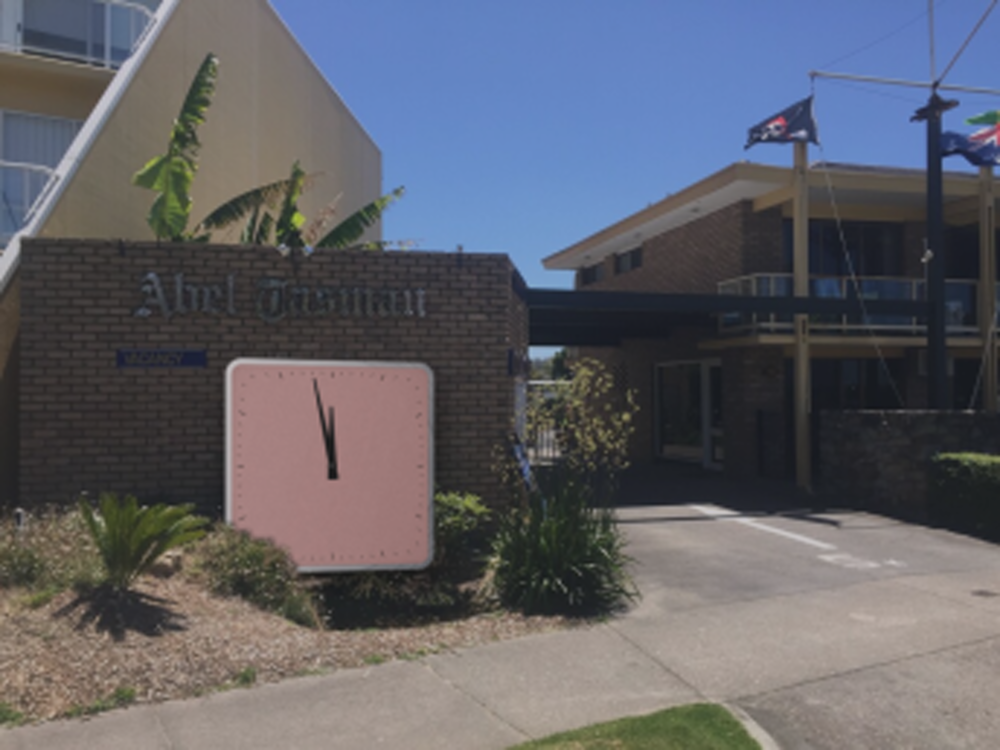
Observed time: 11:58
